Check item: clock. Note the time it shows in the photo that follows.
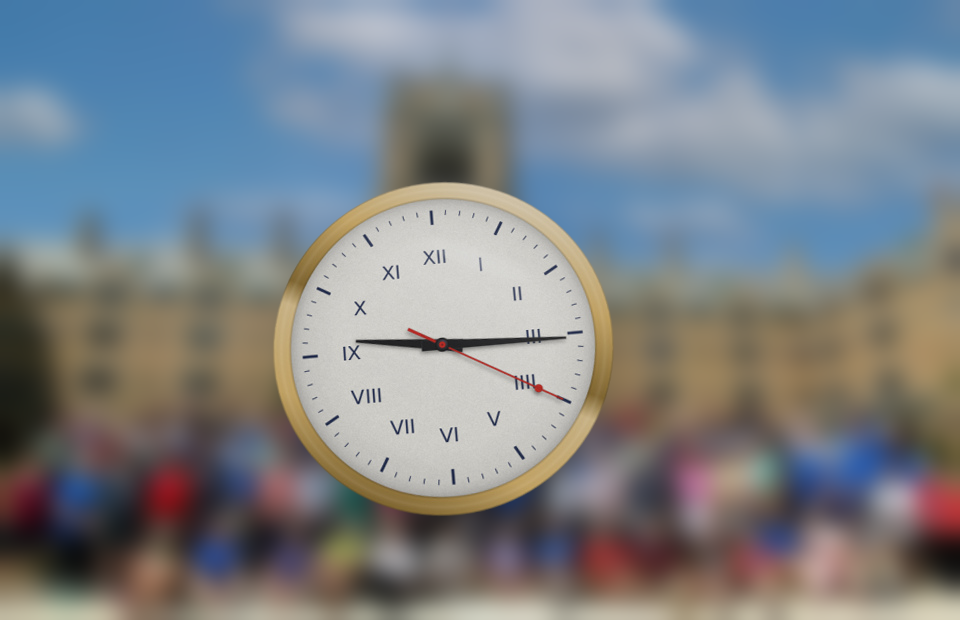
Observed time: 9:15:20
